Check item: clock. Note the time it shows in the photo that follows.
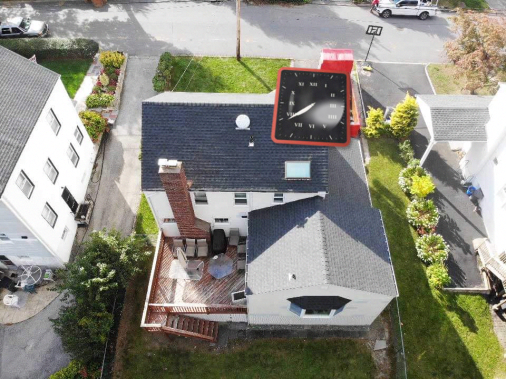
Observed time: 7:39
